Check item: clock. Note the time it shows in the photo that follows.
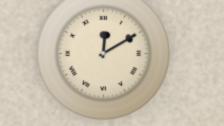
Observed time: 12:10
